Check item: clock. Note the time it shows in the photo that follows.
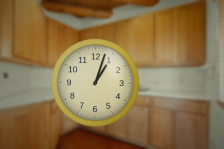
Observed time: 1:03
